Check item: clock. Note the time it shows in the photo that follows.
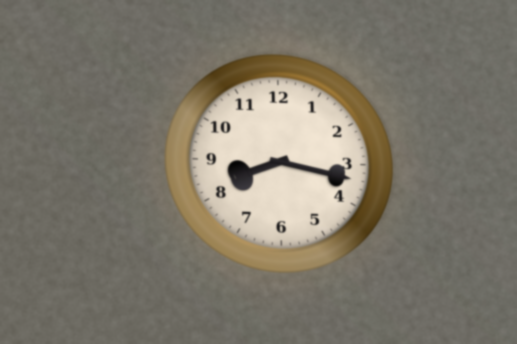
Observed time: 8:17
